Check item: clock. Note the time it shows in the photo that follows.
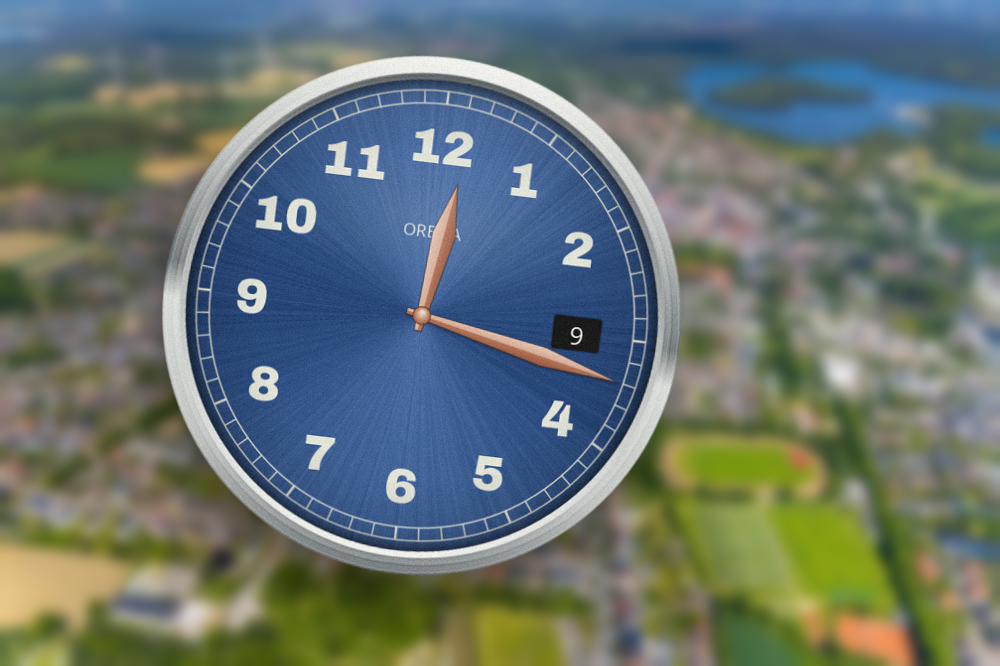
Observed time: 12:17
